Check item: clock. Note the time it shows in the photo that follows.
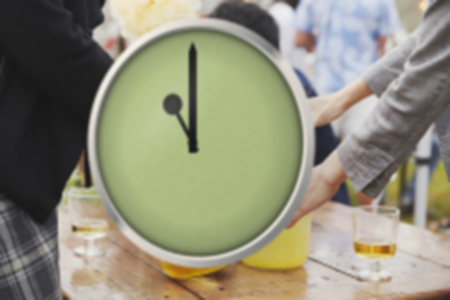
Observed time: 11:00
